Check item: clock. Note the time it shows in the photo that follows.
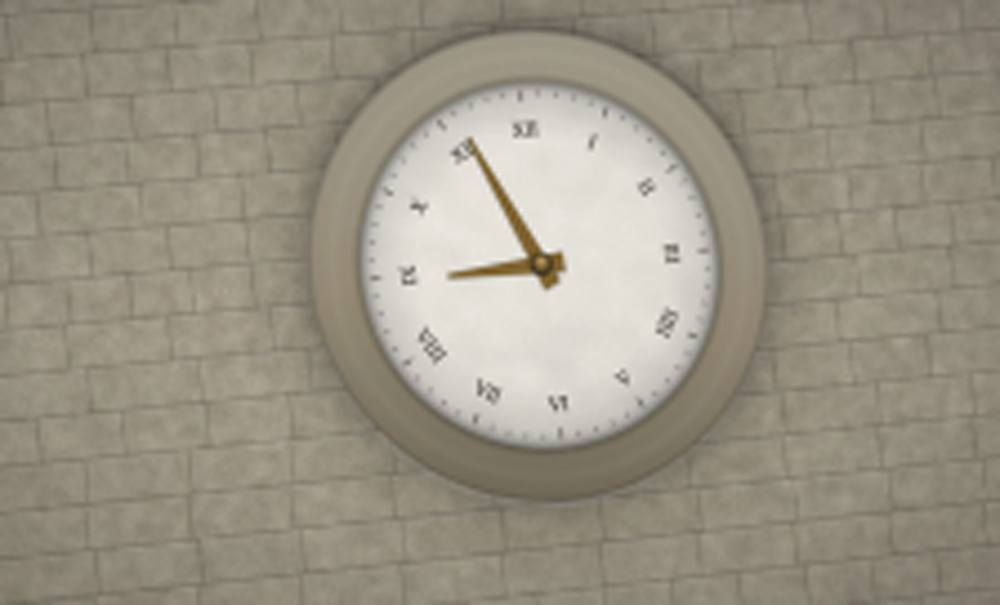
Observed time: 8:56
